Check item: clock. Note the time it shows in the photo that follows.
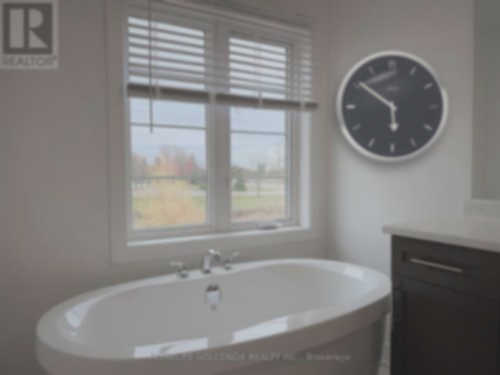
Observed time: 5:51
